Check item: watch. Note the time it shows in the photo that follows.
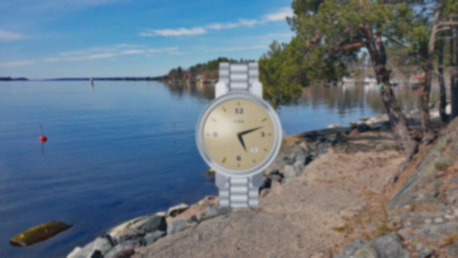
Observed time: 5:12
